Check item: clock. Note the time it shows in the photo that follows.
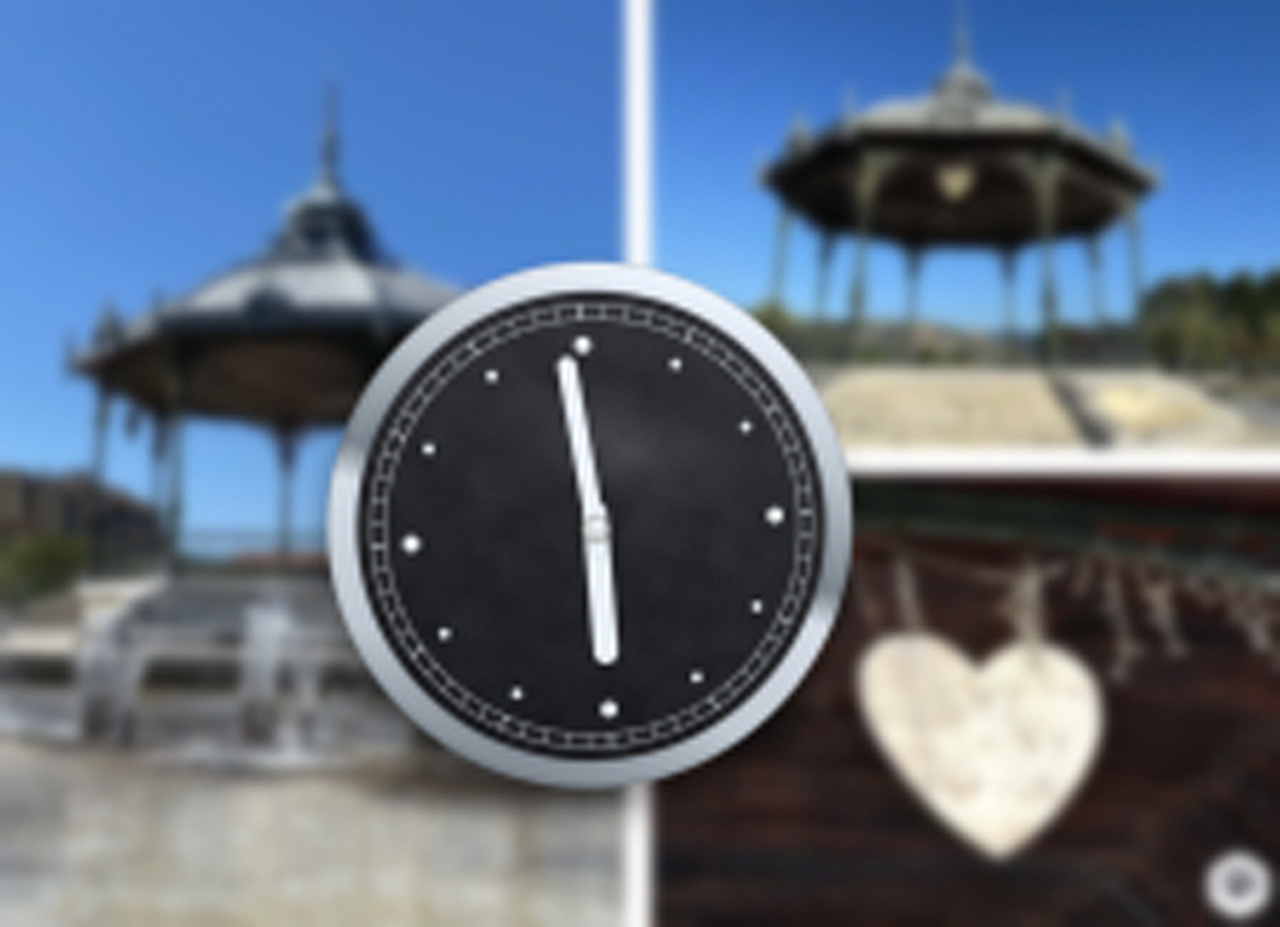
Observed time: 5:59
